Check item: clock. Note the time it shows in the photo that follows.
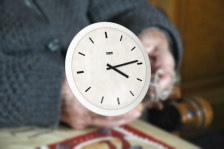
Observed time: 4:14
